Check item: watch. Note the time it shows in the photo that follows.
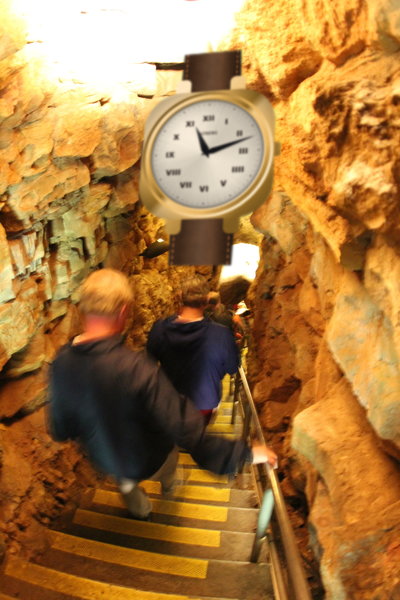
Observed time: 11:12
